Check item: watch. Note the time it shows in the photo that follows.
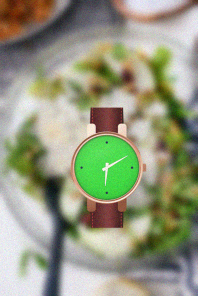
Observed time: 6:10
